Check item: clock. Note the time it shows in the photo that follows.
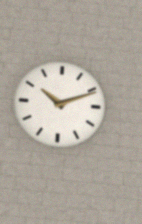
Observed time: 10:11
